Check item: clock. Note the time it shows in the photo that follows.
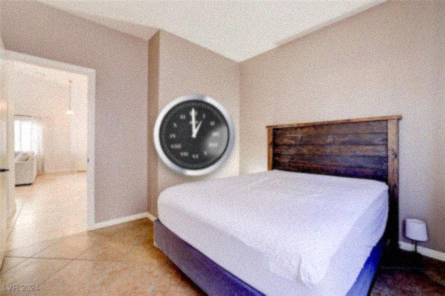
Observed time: 1:00
